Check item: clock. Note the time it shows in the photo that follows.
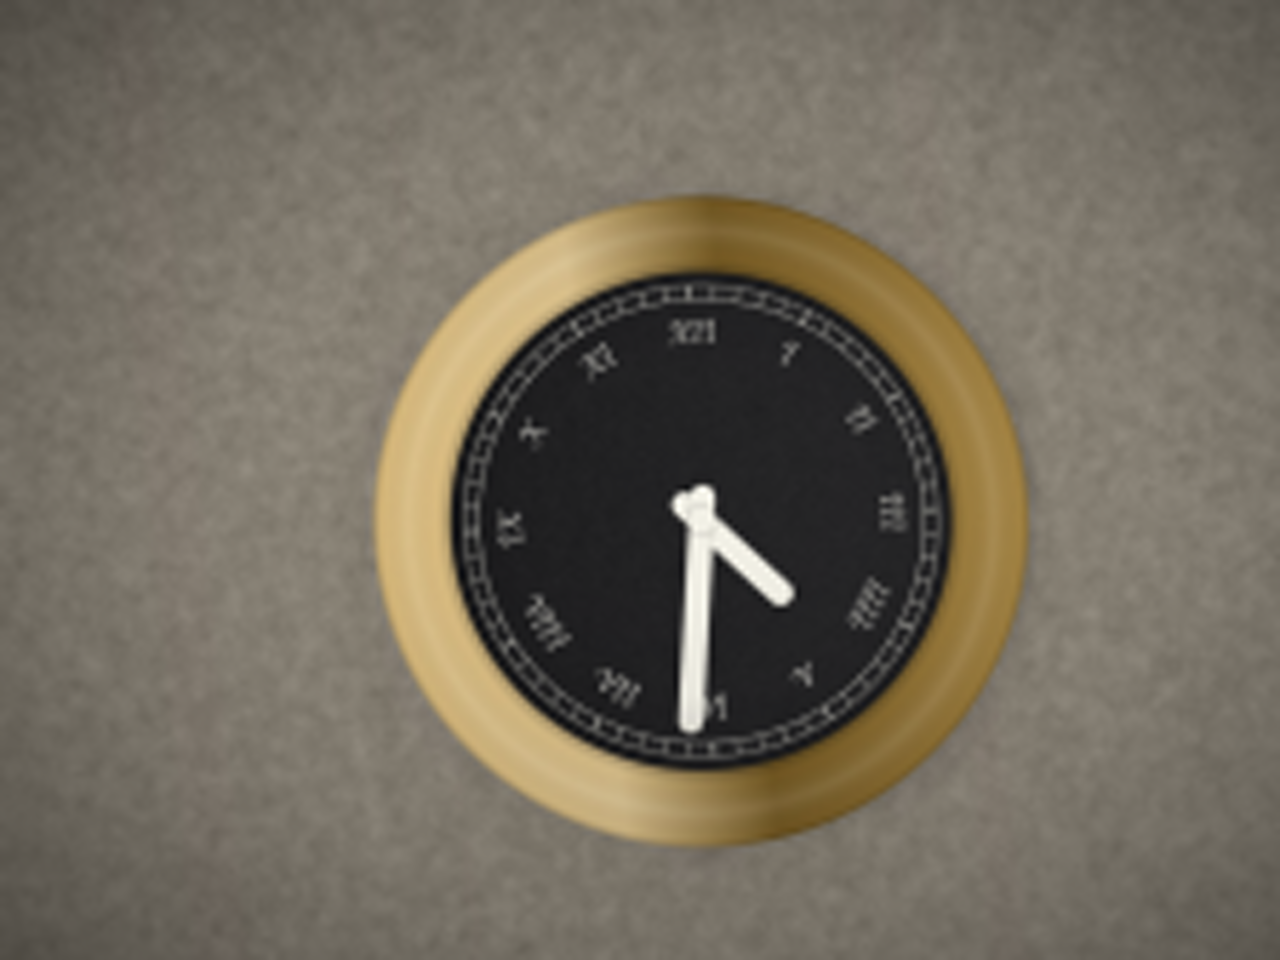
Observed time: 4:31
